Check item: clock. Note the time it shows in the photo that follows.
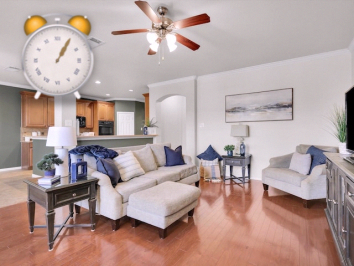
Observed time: 1:05
